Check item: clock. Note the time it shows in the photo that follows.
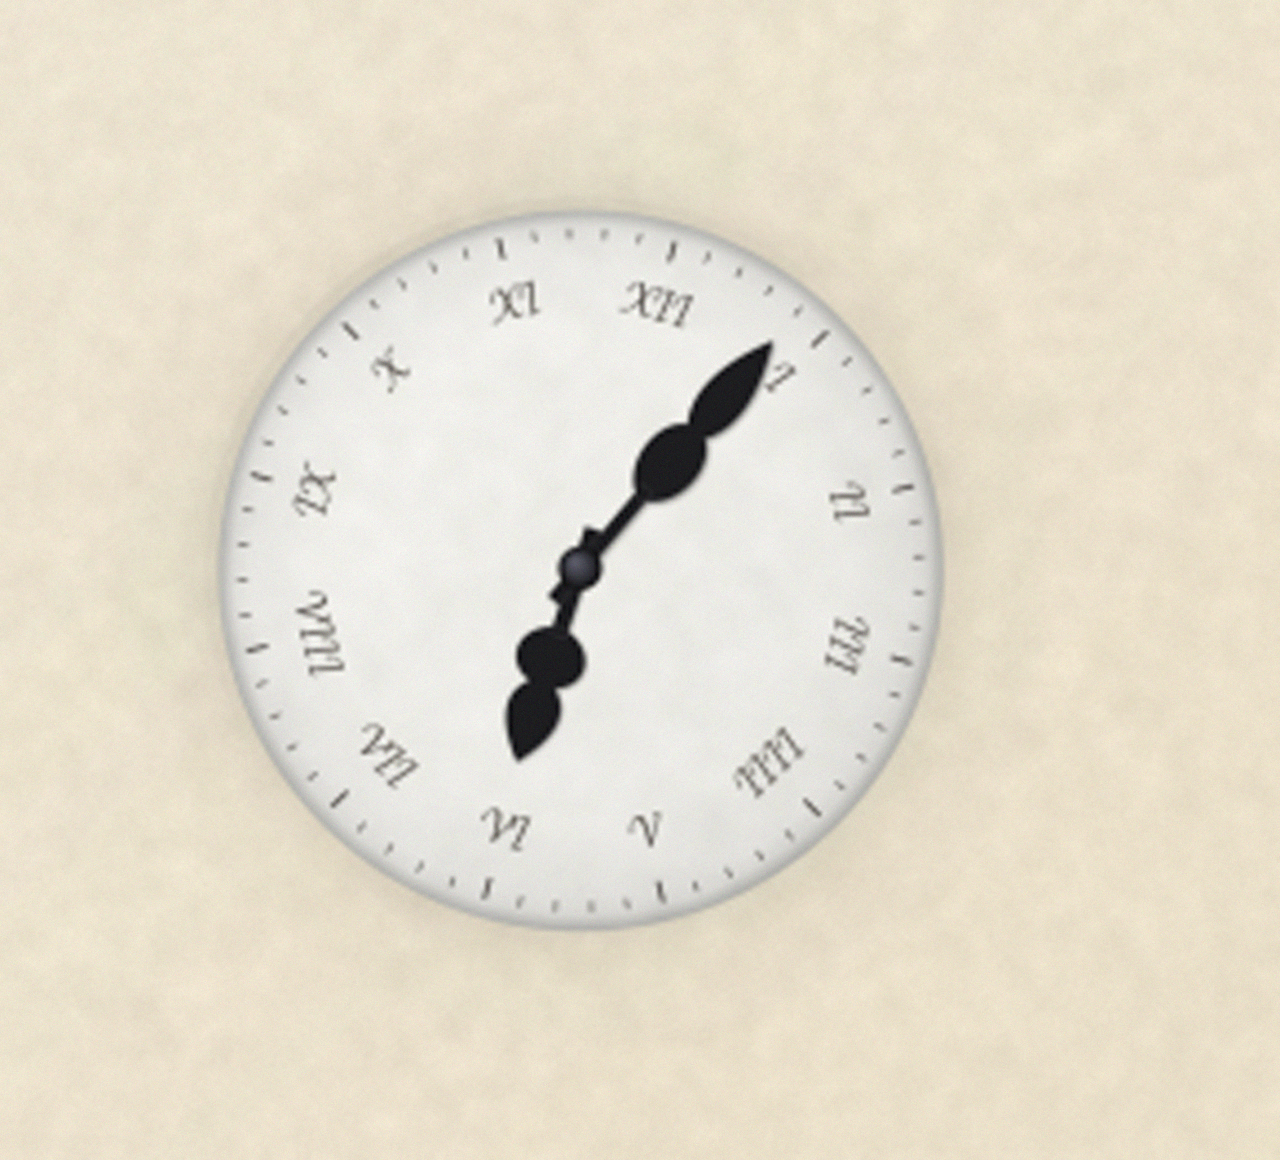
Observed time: 6:04
